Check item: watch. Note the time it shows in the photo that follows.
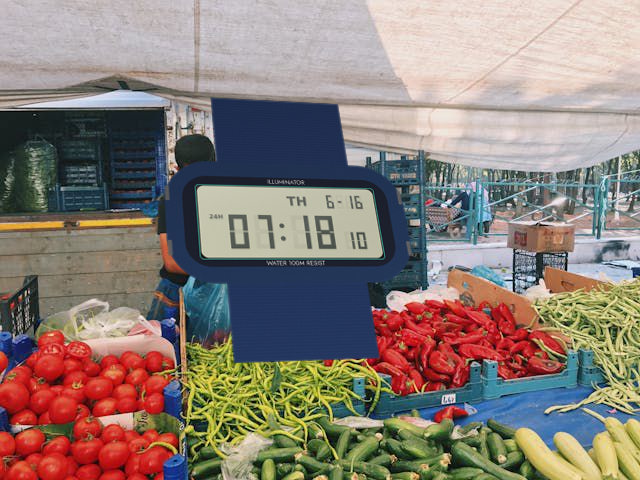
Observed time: 7:18:10
